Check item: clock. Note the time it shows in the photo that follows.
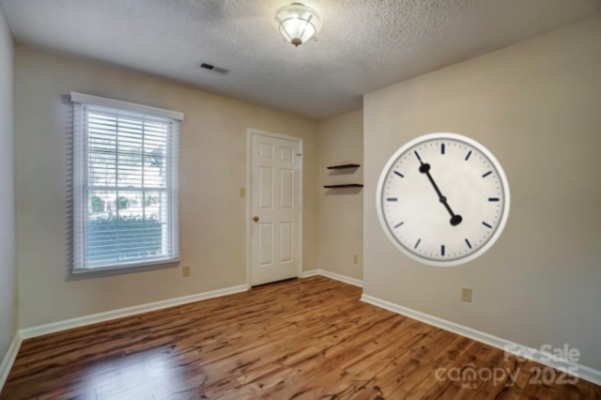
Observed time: 4:55
